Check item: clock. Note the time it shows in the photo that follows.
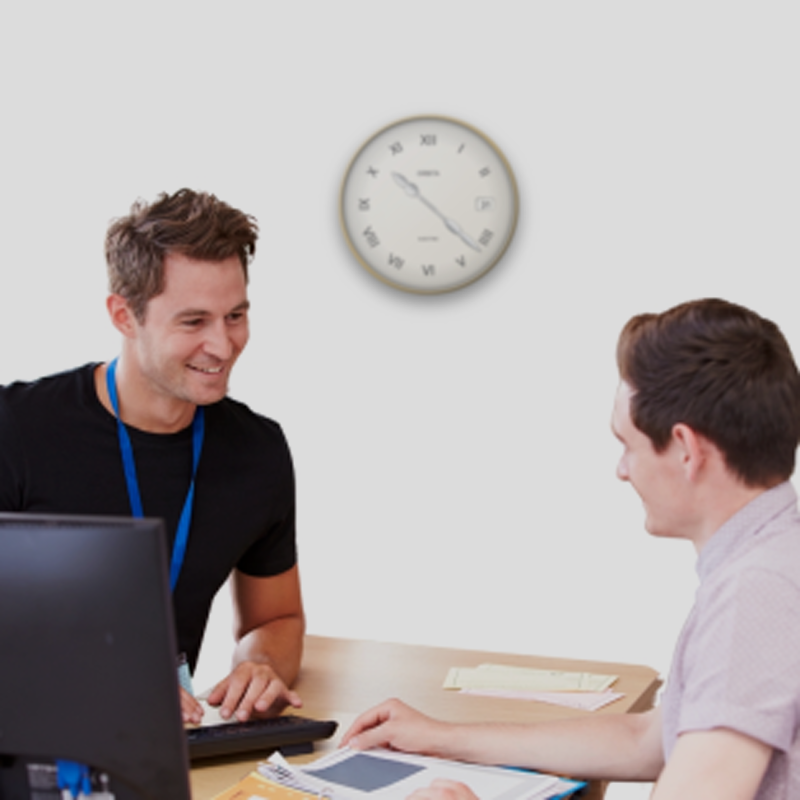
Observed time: 10:22
